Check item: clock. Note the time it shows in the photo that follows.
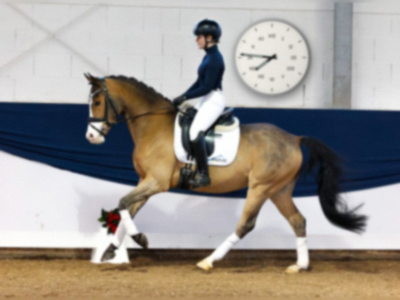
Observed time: 7:46
